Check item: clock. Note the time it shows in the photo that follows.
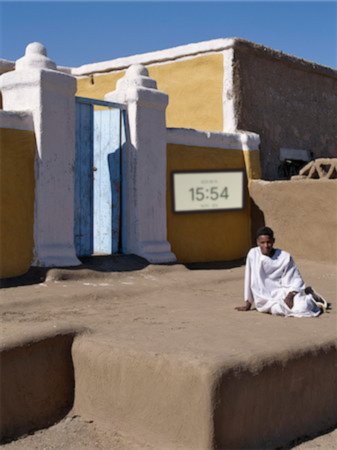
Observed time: 15:54
